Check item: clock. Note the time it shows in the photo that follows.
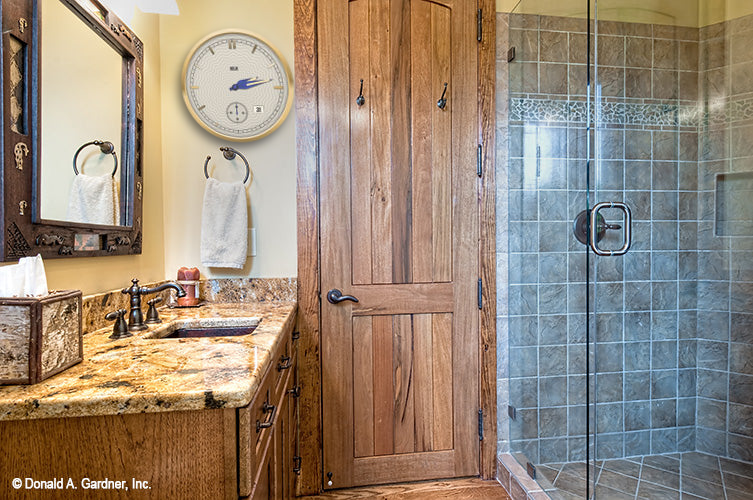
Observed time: 2:13
